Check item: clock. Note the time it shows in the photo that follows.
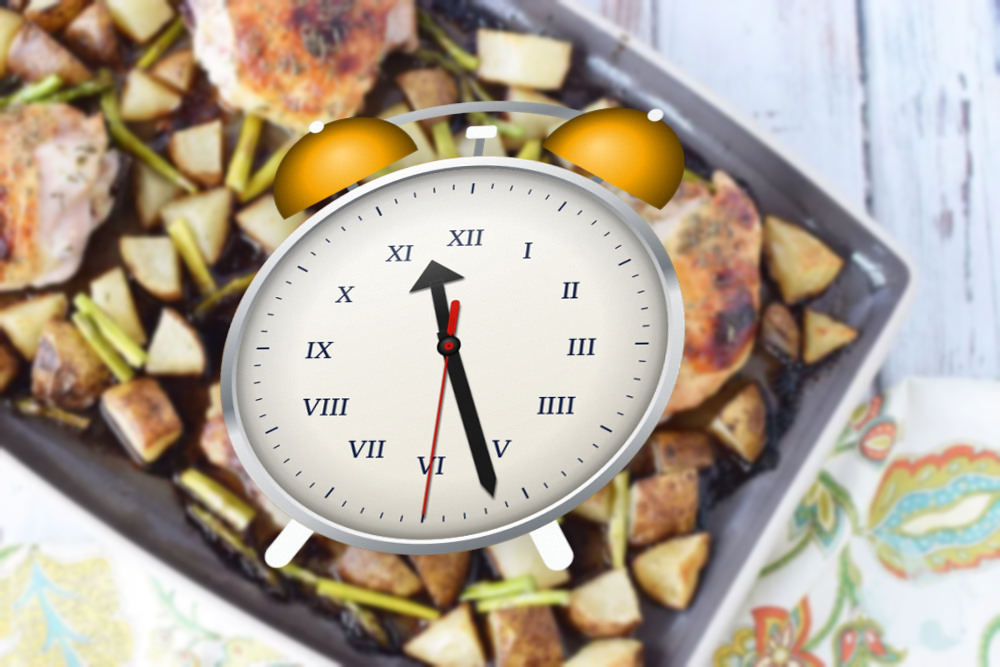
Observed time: 11:26:30
